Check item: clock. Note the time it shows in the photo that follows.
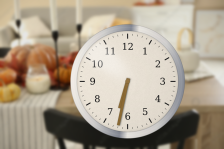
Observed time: 6:32
